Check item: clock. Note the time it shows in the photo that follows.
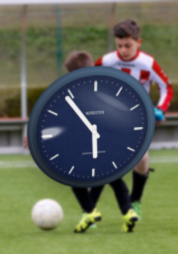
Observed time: 5:54
